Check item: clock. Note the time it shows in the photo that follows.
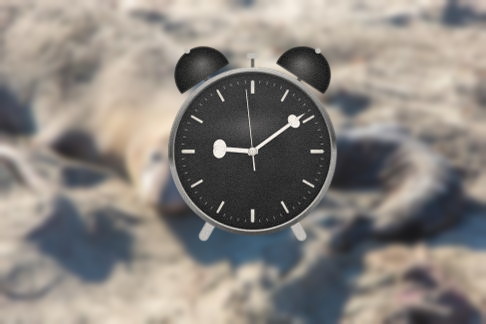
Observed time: 9:08:59
